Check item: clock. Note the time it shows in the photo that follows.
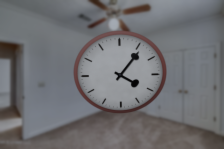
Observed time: 4:06
